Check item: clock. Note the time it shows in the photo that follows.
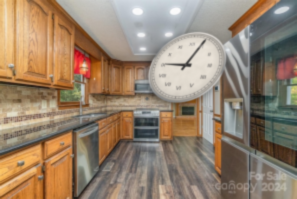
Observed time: 9:04
